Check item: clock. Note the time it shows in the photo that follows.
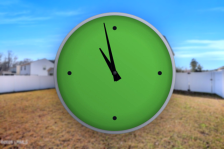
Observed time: 10:58
